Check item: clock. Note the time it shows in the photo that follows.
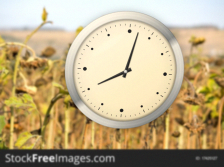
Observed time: 8:02
